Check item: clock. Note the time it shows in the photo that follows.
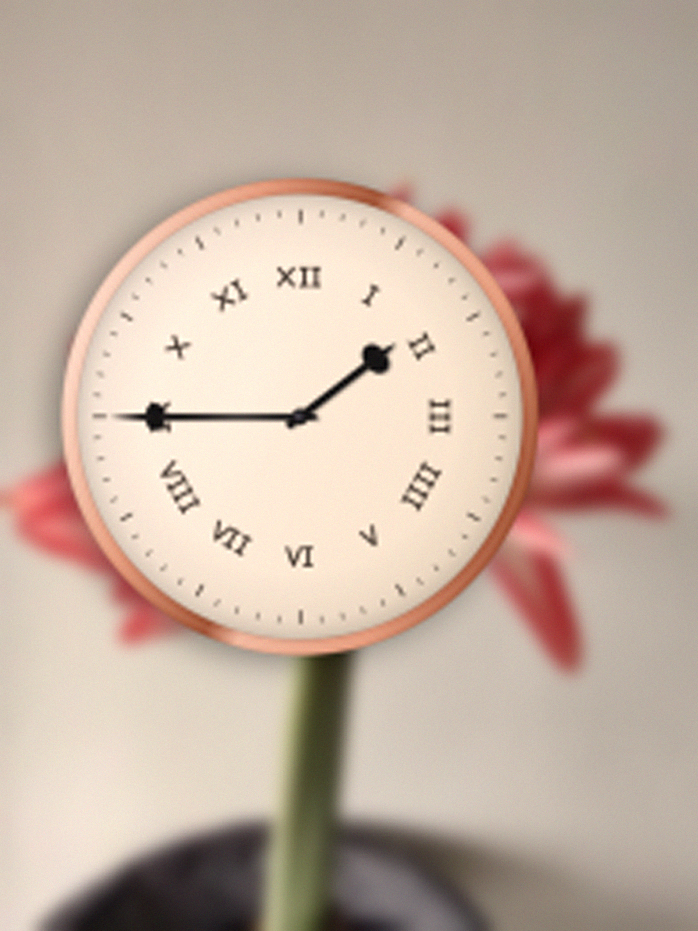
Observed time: 1:45
